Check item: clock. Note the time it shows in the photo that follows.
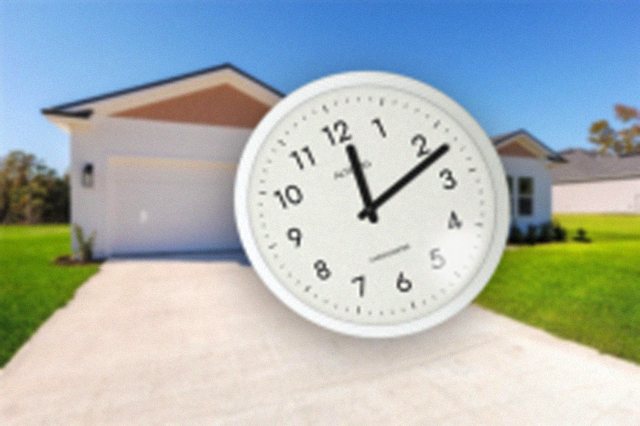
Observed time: 12:12
